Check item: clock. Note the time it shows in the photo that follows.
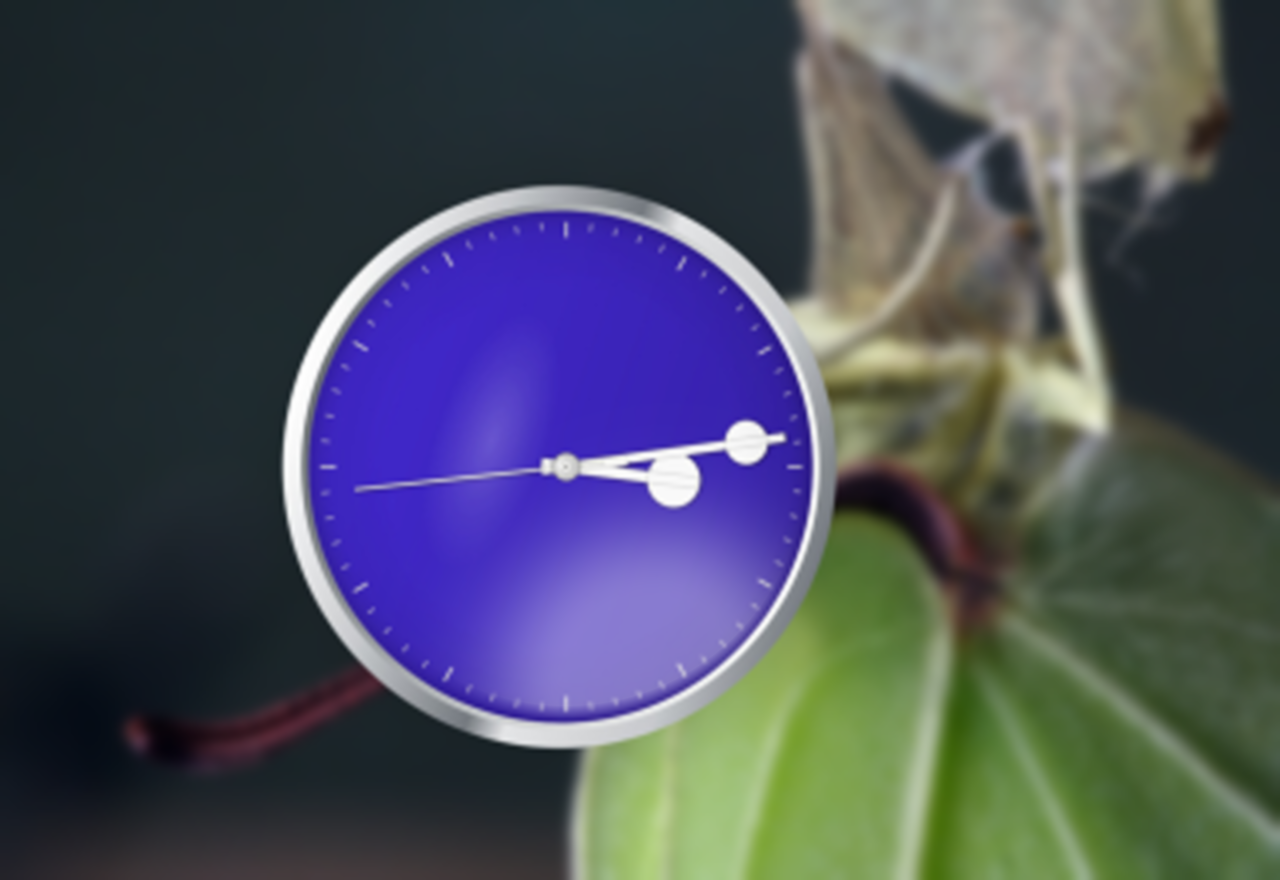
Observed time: 3:13:44
